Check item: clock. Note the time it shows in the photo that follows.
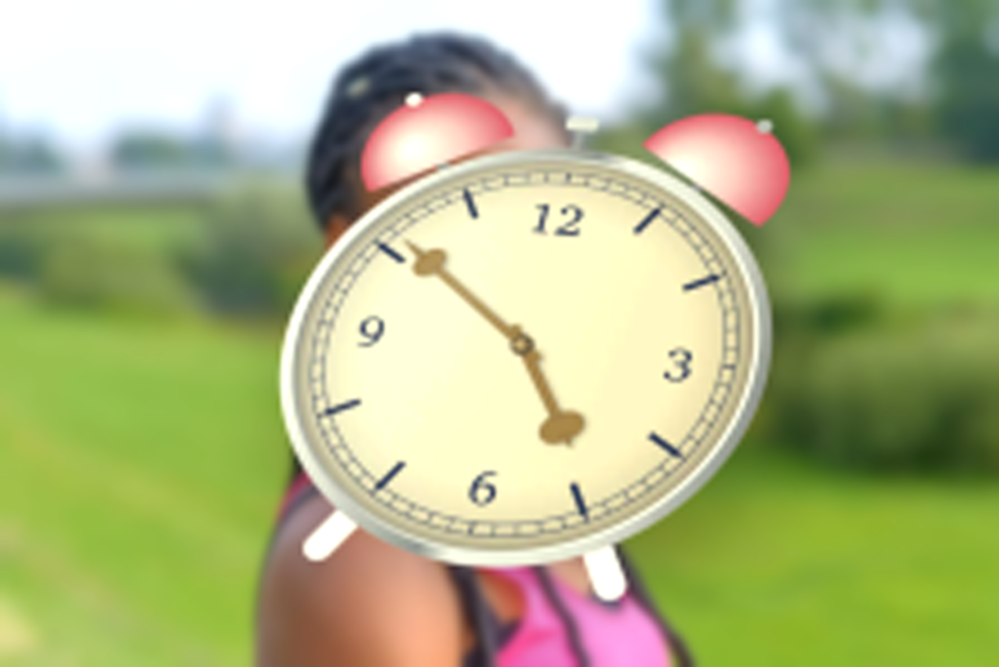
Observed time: 4:51
